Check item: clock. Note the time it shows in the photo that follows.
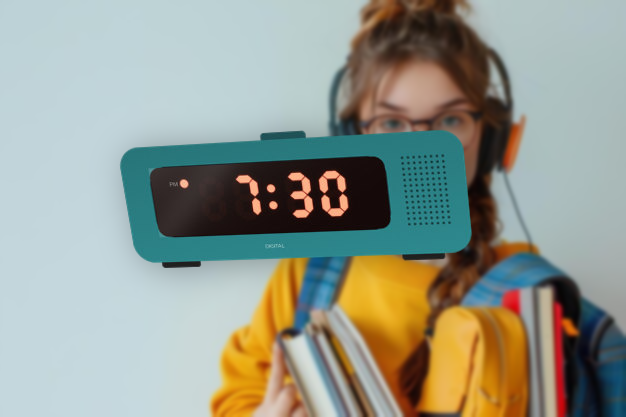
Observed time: 7:30
